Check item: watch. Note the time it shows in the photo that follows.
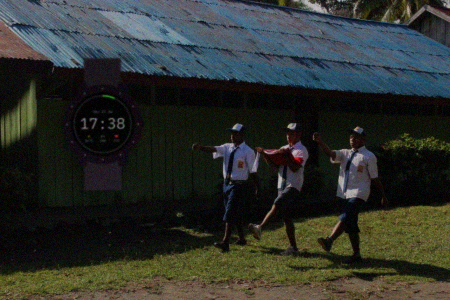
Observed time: 17:38
